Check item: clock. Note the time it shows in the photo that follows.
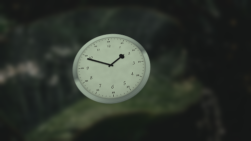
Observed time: 1:49
